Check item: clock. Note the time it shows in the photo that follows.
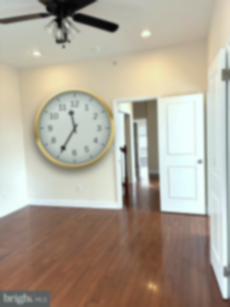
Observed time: 11:35
